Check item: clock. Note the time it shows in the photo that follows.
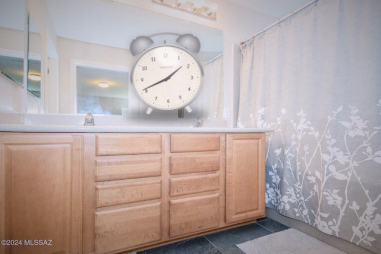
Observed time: 1:41
